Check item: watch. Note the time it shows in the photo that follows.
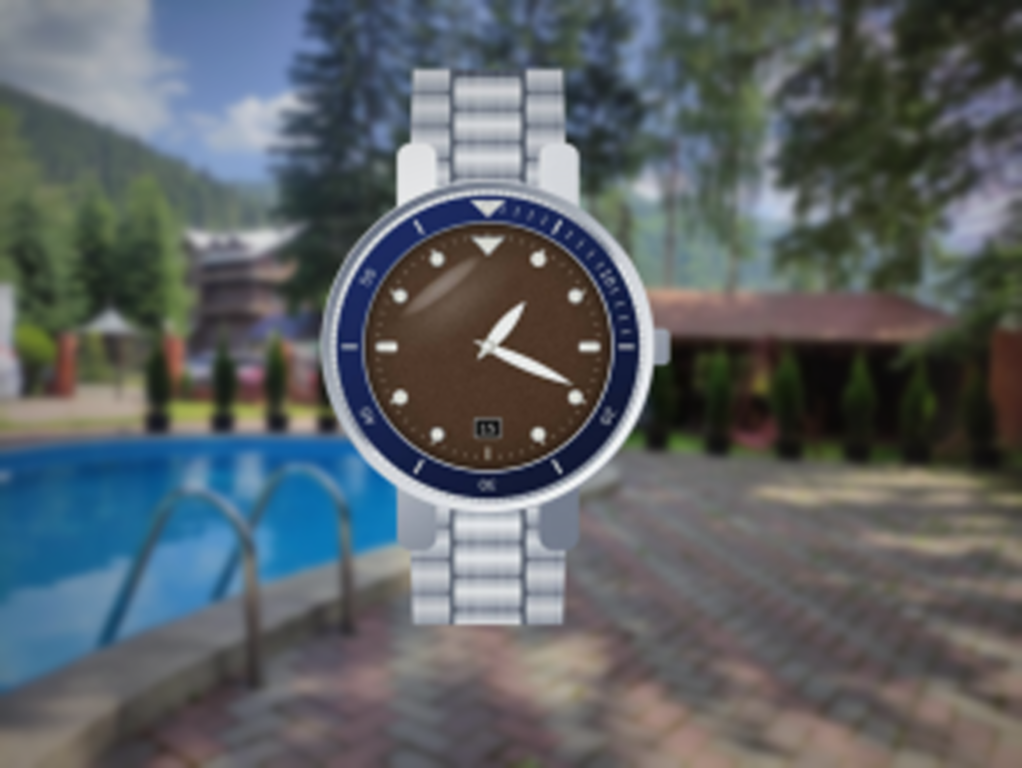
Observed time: 1:19
